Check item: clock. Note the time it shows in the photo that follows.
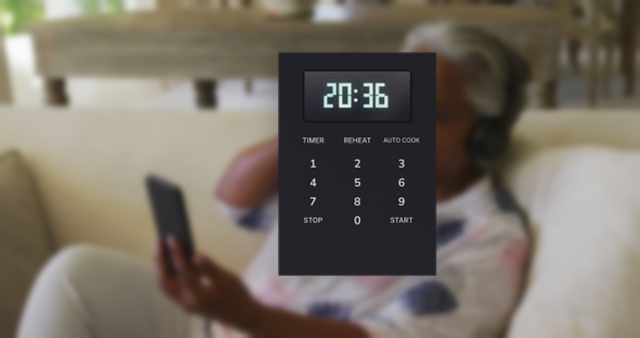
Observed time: 20:36
